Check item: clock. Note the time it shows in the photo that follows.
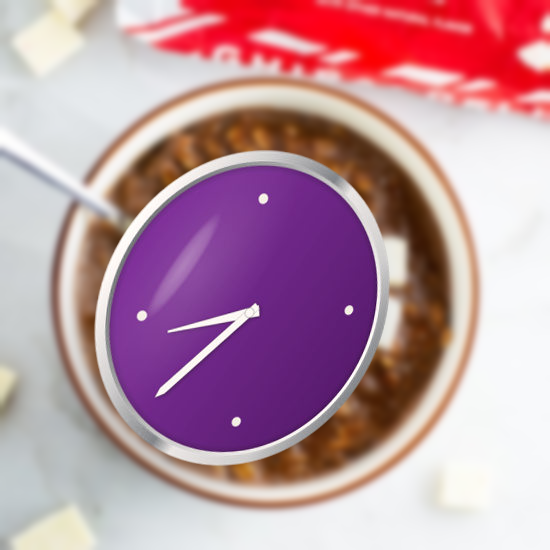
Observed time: 8:38
